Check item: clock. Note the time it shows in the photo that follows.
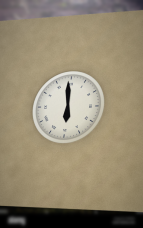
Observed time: 5:59
